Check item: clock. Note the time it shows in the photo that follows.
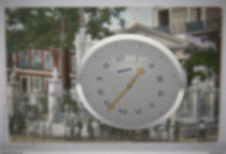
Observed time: 1:39
